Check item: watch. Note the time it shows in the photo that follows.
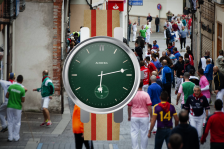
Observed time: 6:13
